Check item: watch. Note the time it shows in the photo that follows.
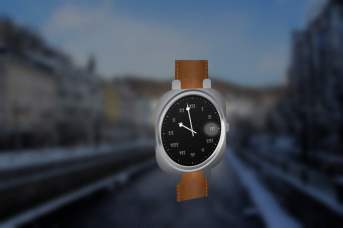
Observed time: 9:58
